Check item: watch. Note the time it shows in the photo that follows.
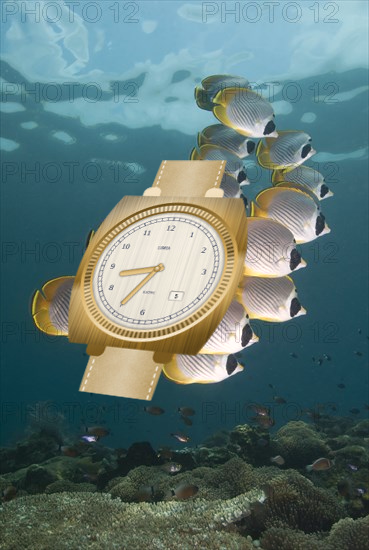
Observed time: 8:35
